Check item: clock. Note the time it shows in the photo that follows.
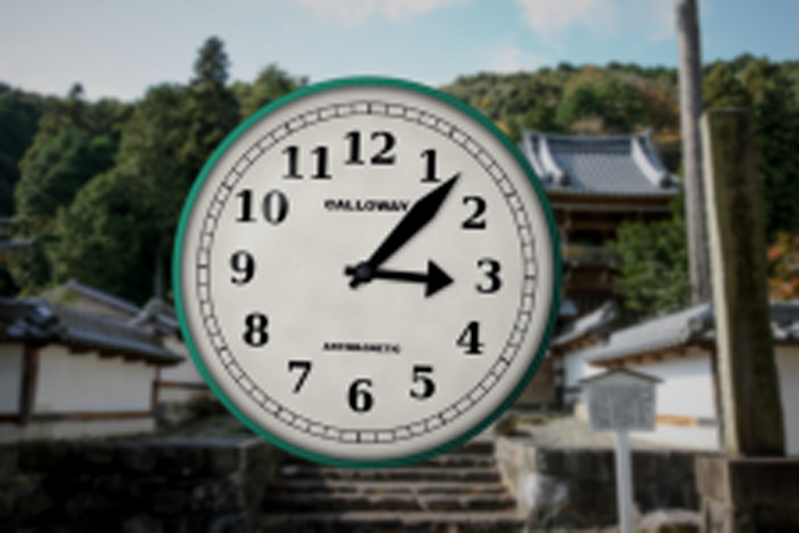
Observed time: 3:07
